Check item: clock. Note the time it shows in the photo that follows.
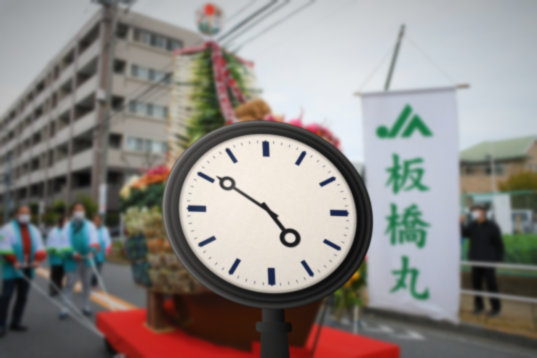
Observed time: 4:51
